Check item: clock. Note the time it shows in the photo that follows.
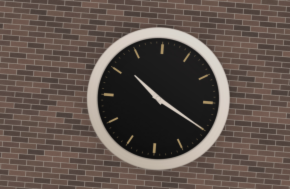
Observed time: 10:20
